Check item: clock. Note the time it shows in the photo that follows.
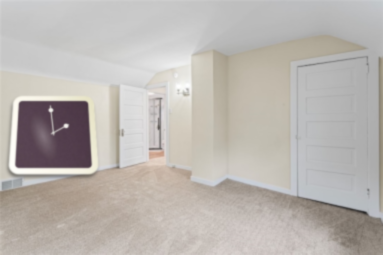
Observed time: 1:59
